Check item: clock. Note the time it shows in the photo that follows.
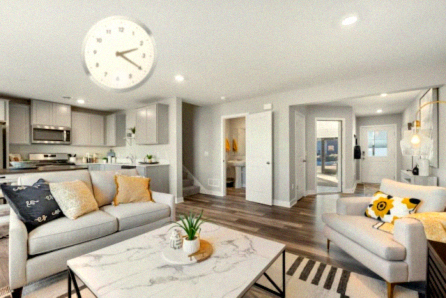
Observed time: 2:20
